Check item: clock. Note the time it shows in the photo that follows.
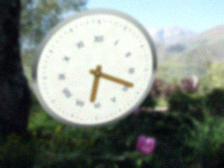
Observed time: 6:19
